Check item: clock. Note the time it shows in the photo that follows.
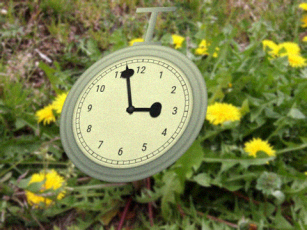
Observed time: 2:57
